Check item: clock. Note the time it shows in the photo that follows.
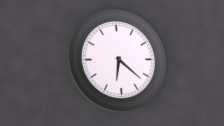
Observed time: 6:22
